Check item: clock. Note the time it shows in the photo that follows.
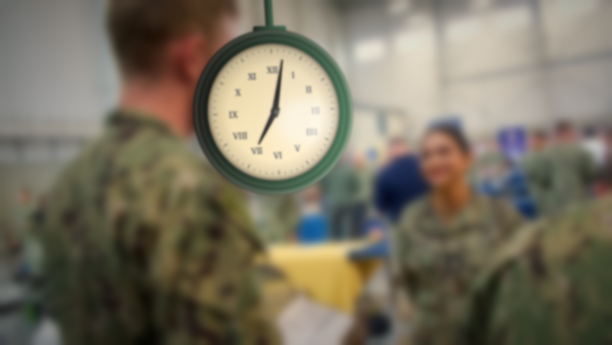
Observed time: 7:02
